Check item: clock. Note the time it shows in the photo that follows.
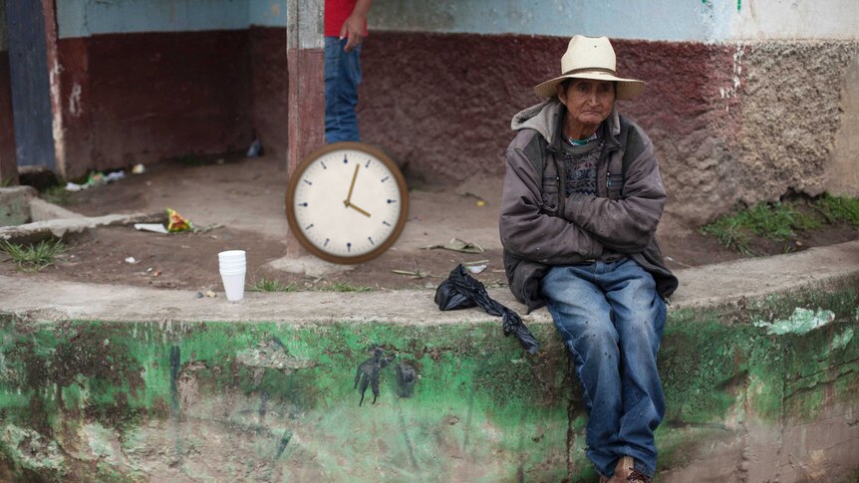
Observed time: 4:03
